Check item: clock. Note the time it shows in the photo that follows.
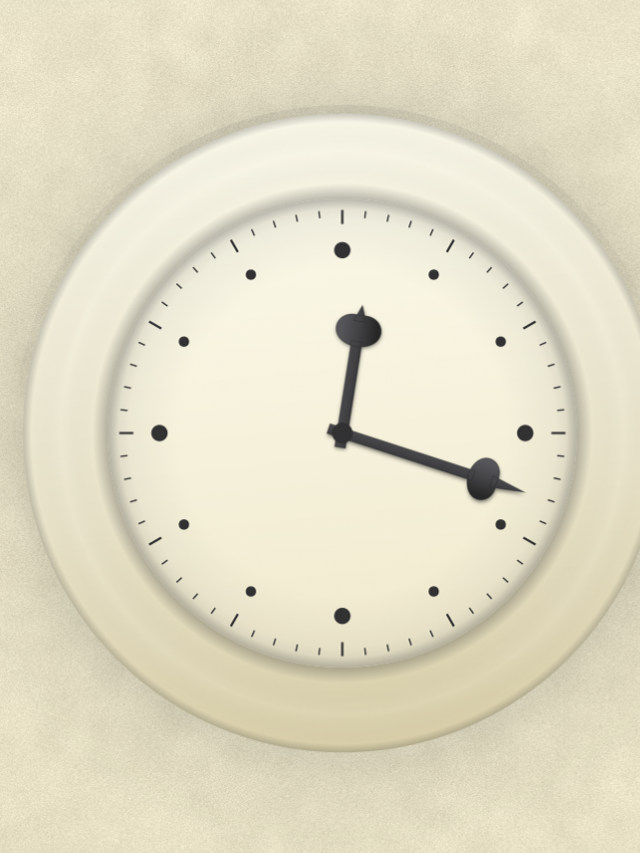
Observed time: 12:18
